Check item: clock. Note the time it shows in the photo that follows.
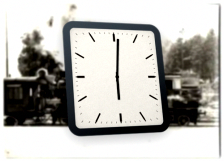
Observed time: 6:01
